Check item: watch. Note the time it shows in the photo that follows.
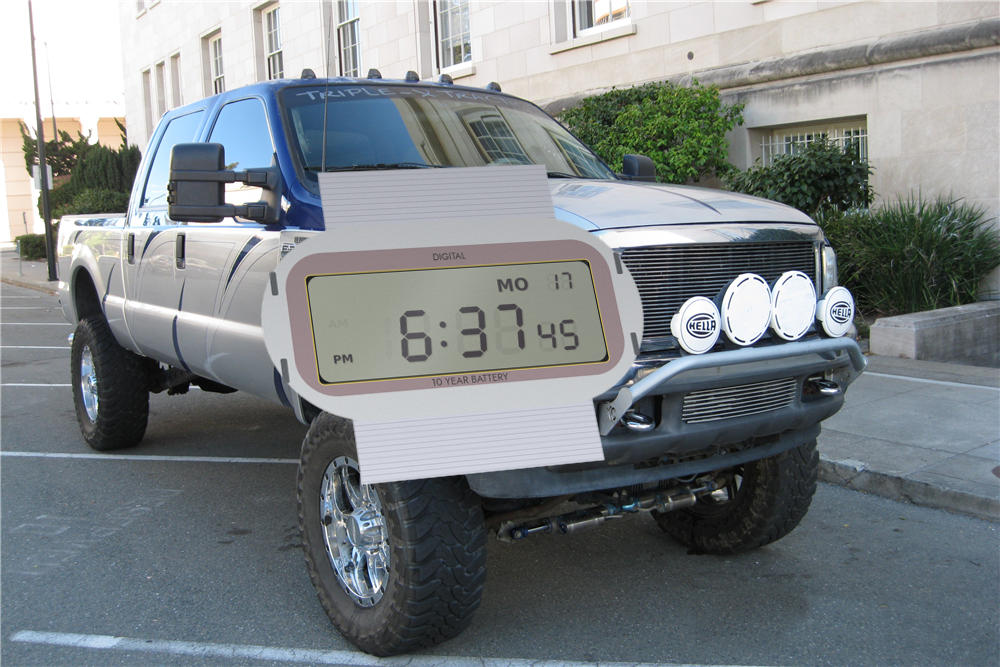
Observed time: 6:37:45
